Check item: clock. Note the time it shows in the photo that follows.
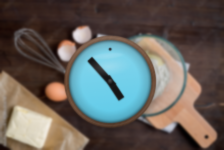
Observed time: 4:53
